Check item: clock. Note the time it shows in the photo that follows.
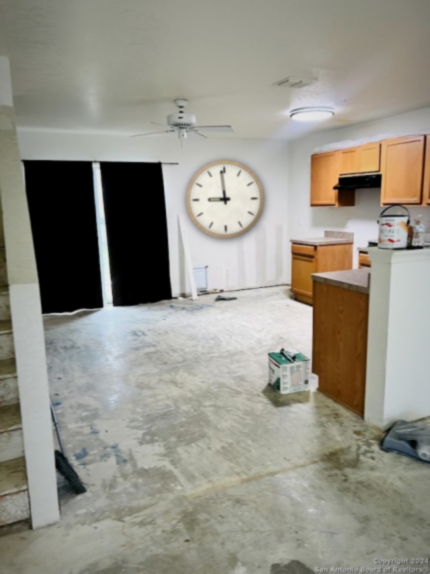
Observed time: 8:59
